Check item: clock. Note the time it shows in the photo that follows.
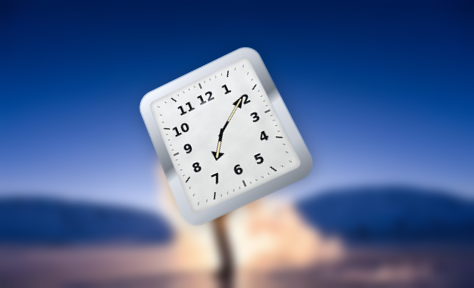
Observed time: 7:09
